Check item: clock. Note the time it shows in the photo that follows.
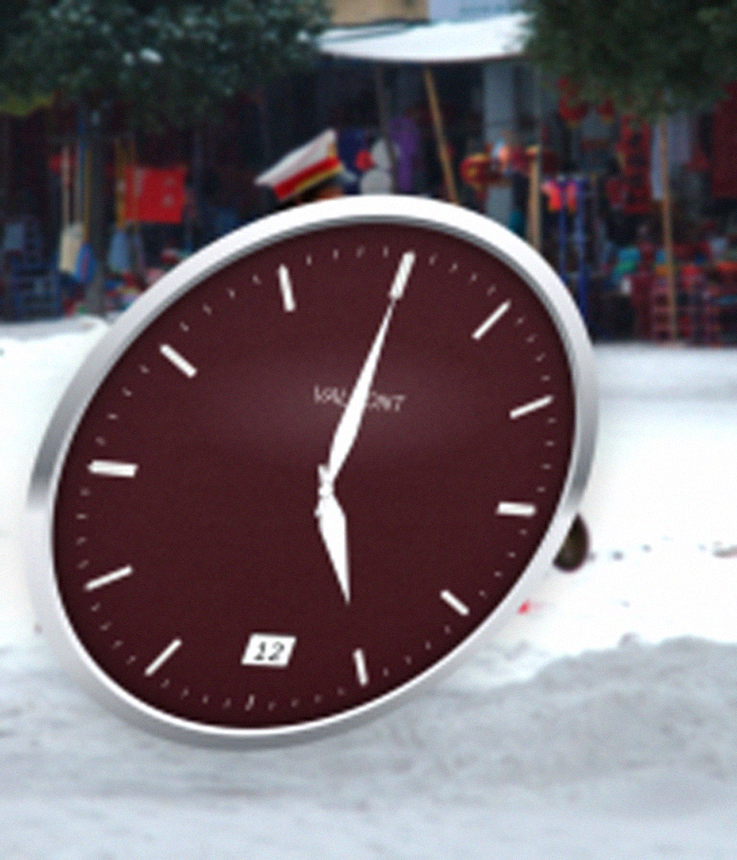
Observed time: 5:00
